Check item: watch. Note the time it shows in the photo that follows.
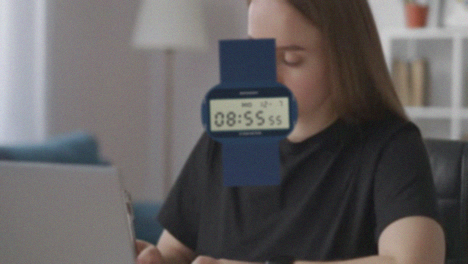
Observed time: 8:55
